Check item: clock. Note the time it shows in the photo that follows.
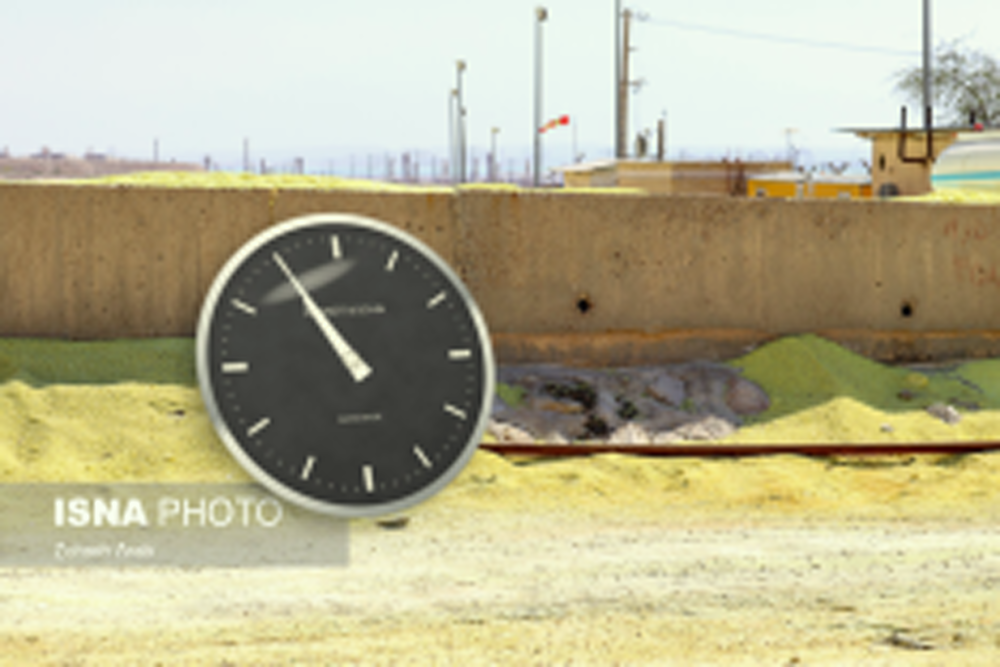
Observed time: 10:55
